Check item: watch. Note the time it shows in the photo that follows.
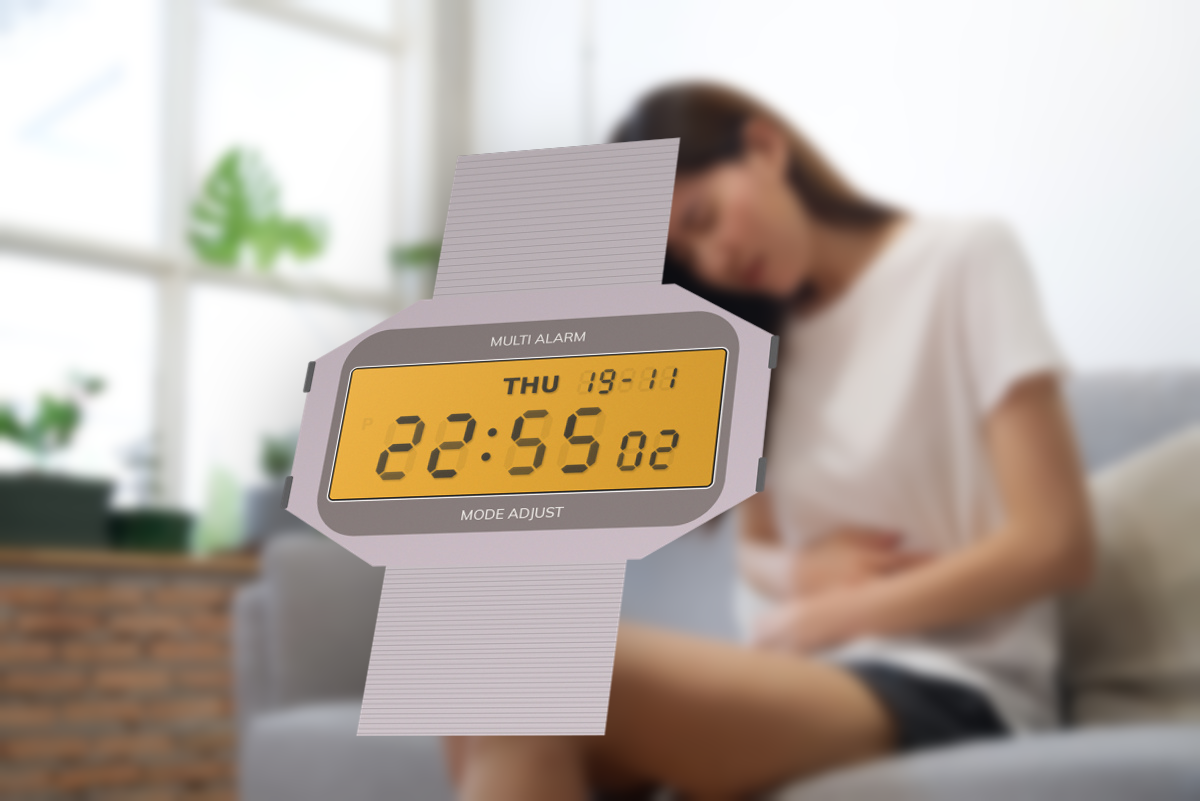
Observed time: 22:55:02
